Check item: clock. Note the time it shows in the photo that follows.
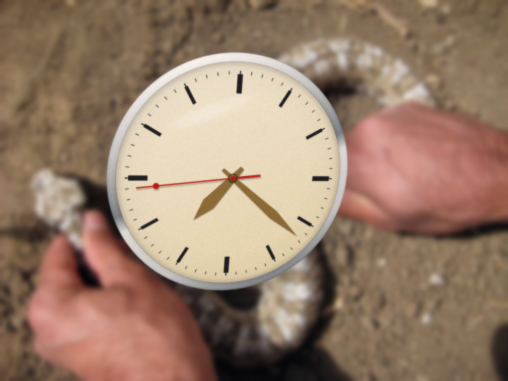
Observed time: 7:21:44
